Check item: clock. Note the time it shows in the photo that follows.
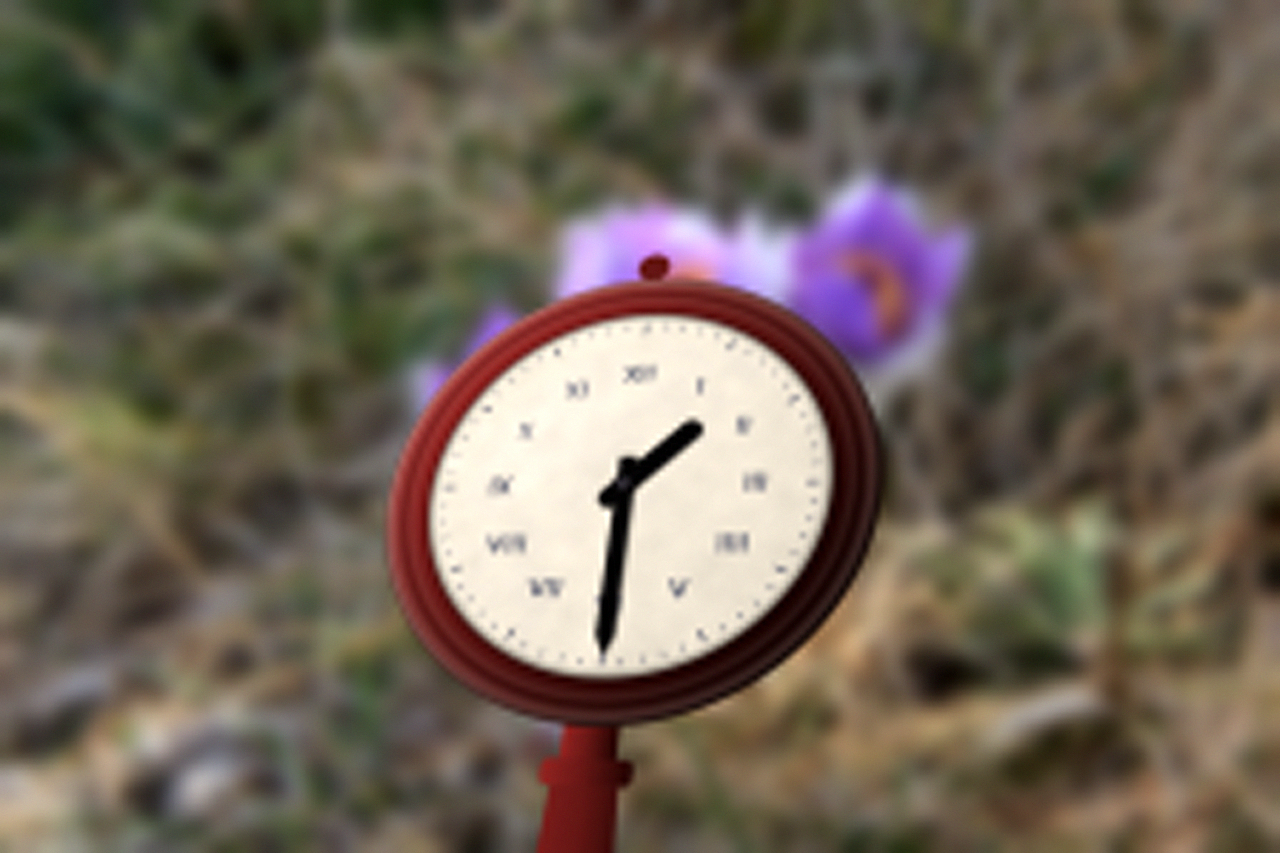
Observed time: 1:30
